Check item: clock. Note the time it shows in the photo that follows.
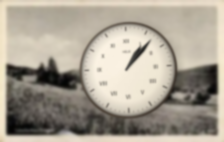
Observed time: 1:07
